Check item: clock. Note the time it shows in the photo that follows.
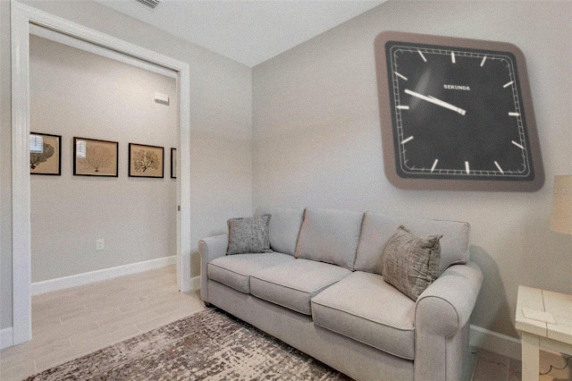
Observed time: 9:48
